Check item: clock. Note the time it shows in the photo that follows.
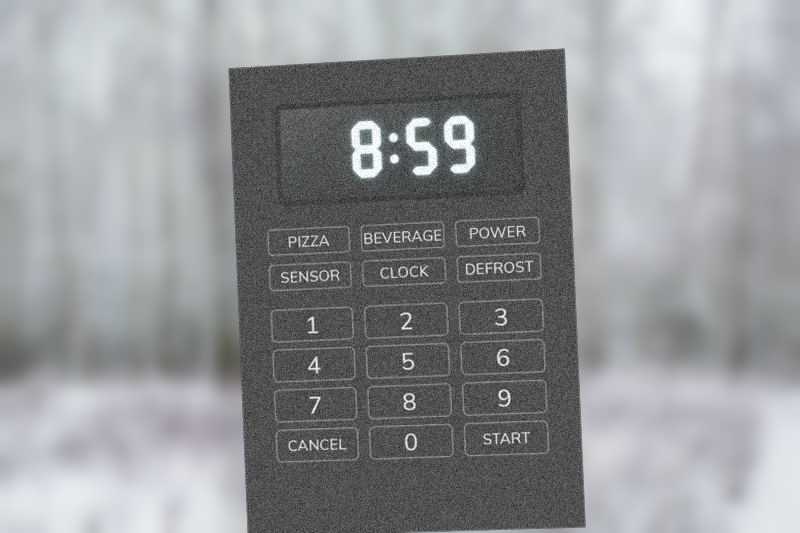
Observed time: 8:59
